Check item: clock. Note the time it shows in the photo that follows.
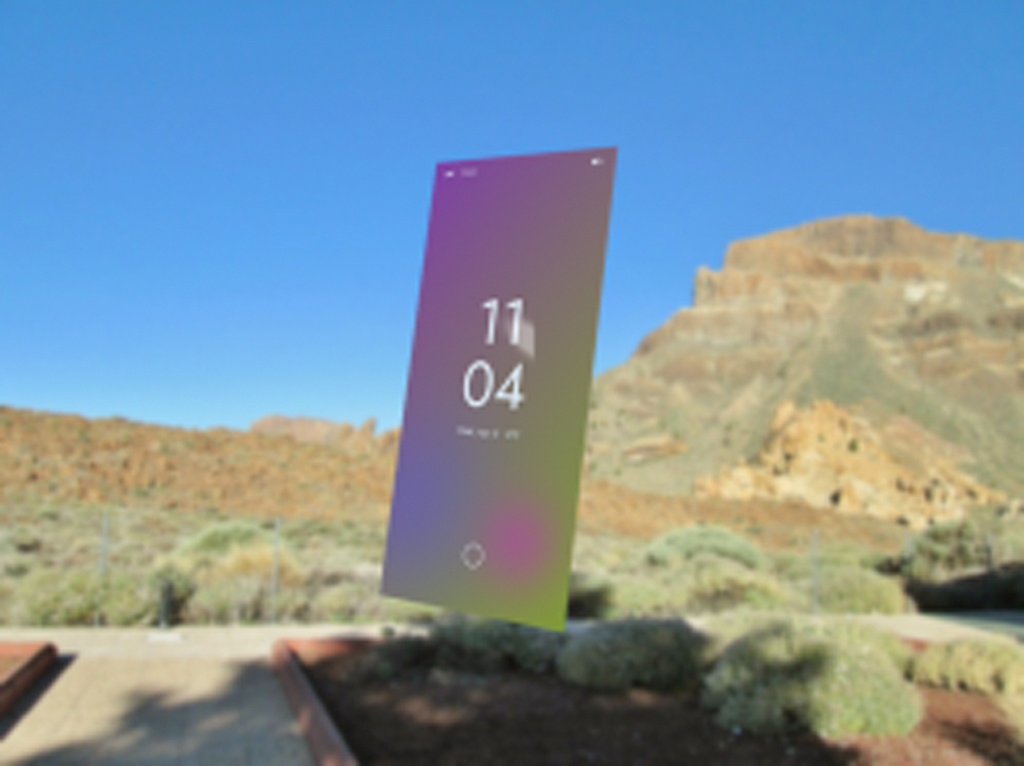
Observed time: 11:04
